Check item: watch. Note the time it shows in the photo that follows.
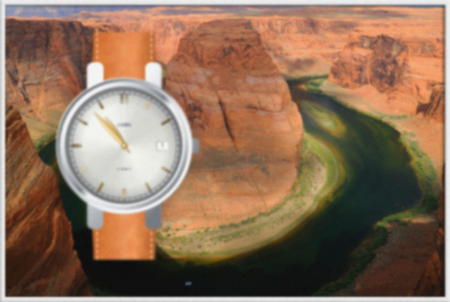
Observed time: 10:53
